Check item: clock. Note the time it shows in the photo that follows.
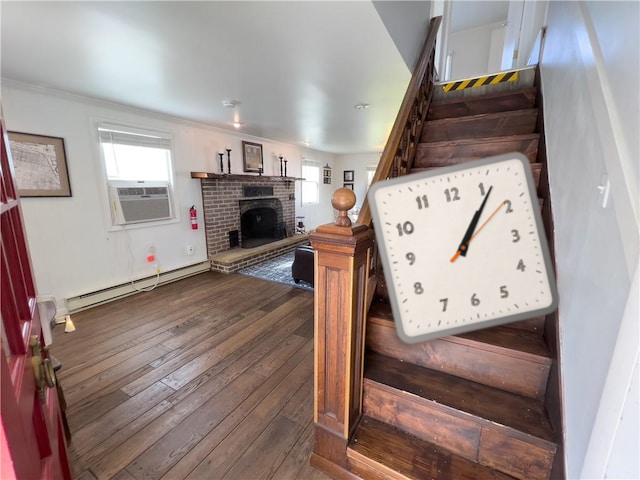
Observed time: 1:06:09
